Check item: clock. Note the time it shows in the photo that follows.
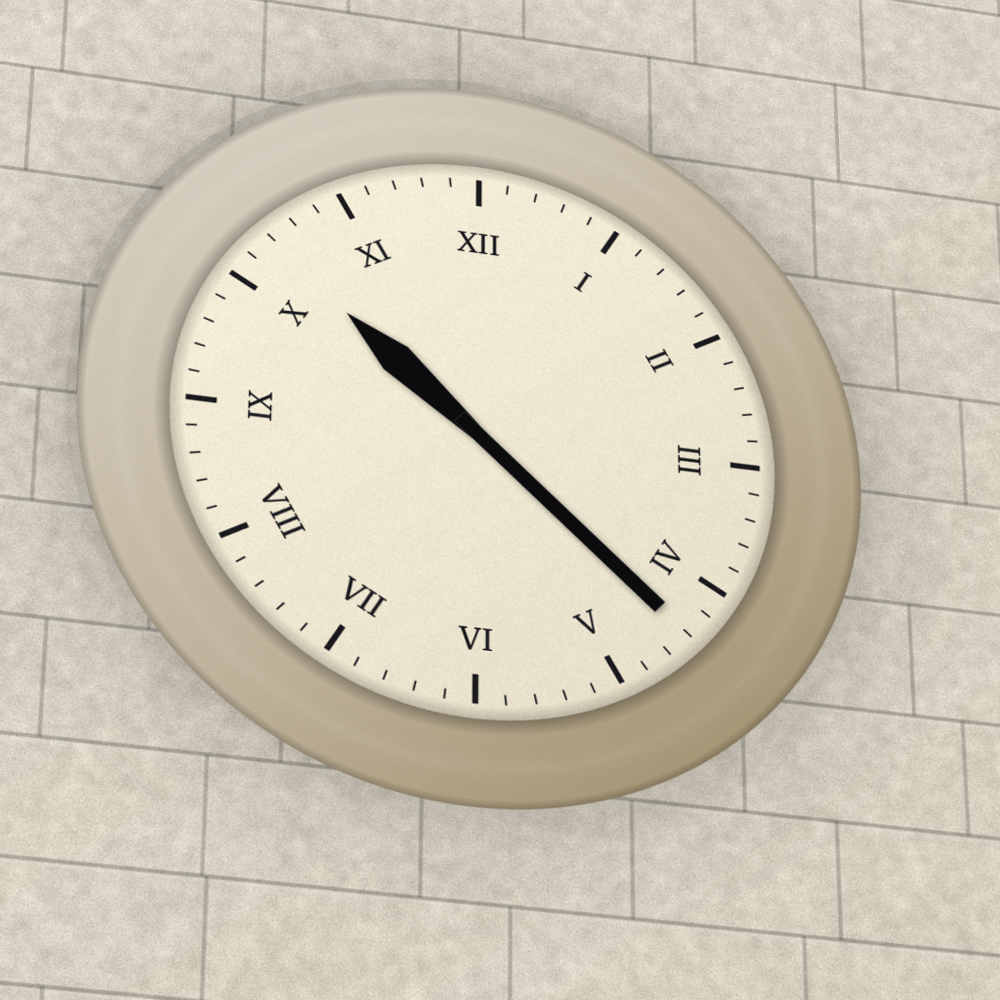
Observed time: 10:22
